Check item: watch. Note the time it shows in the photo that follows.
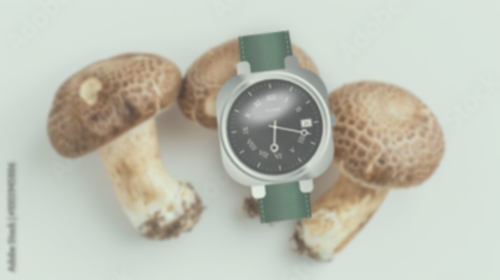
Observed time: 6:18
